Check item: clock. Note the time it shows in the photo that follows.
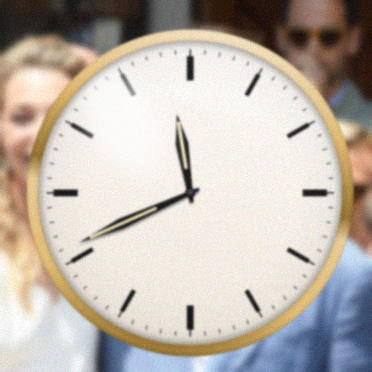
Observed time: 11:41
